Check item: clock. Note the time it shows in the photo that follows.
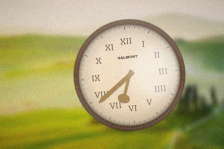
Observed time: 6:39
